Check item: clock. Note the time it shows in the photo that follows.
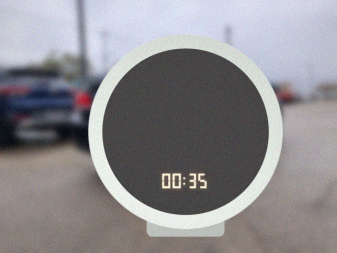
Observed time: 0:35
